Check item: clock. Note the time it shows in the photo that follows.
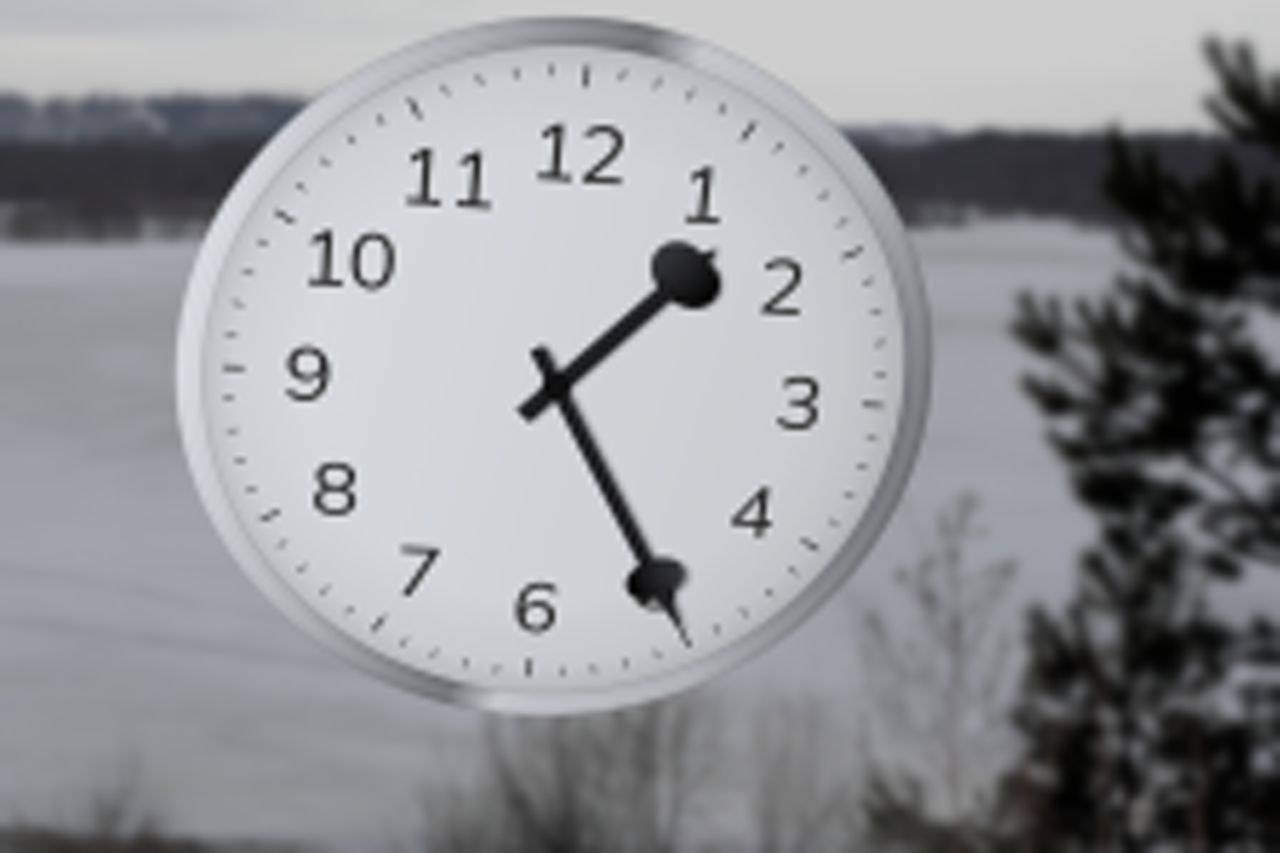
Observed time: 1:25
